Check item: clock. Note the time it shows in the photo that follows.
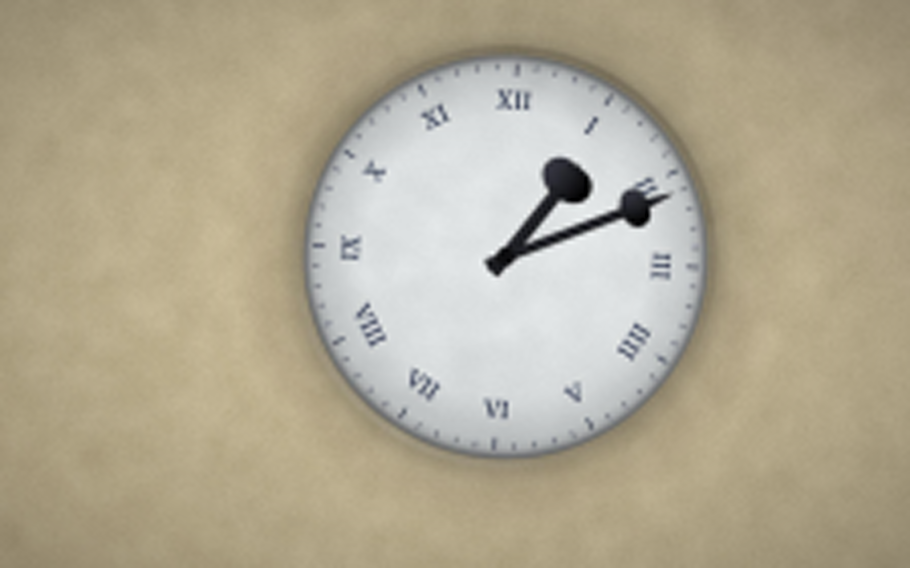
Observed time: 1:11
